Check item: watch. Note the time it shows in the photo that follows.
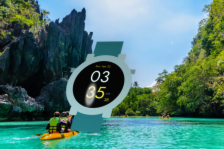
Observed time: 3:35
